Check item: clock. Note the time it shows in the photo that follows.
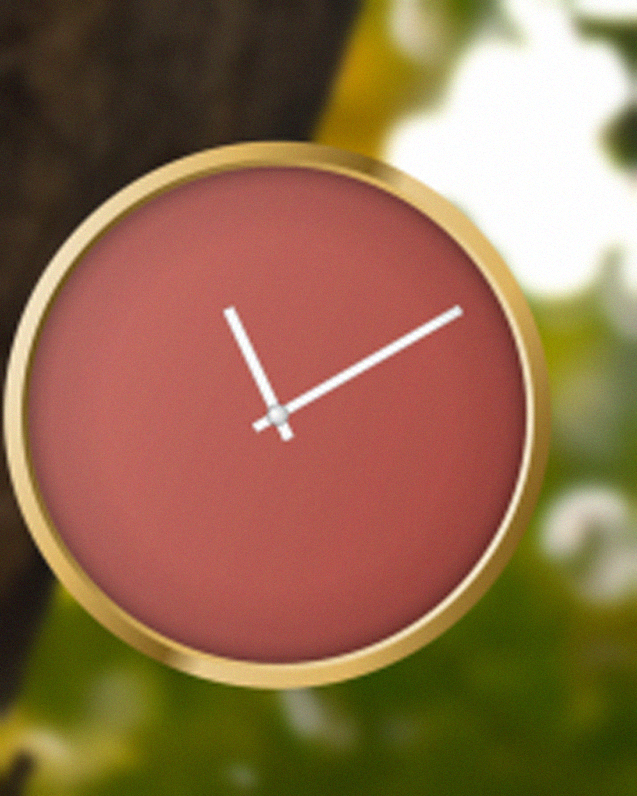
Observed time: 11:10
